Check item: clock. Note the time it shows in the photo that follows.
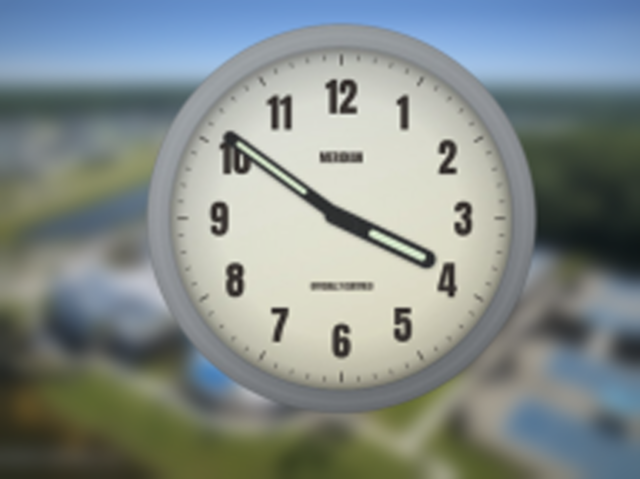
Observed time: 3:51
